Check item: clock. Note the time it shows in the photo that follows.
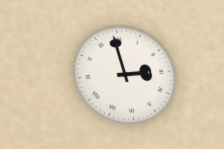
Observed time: 2:59
